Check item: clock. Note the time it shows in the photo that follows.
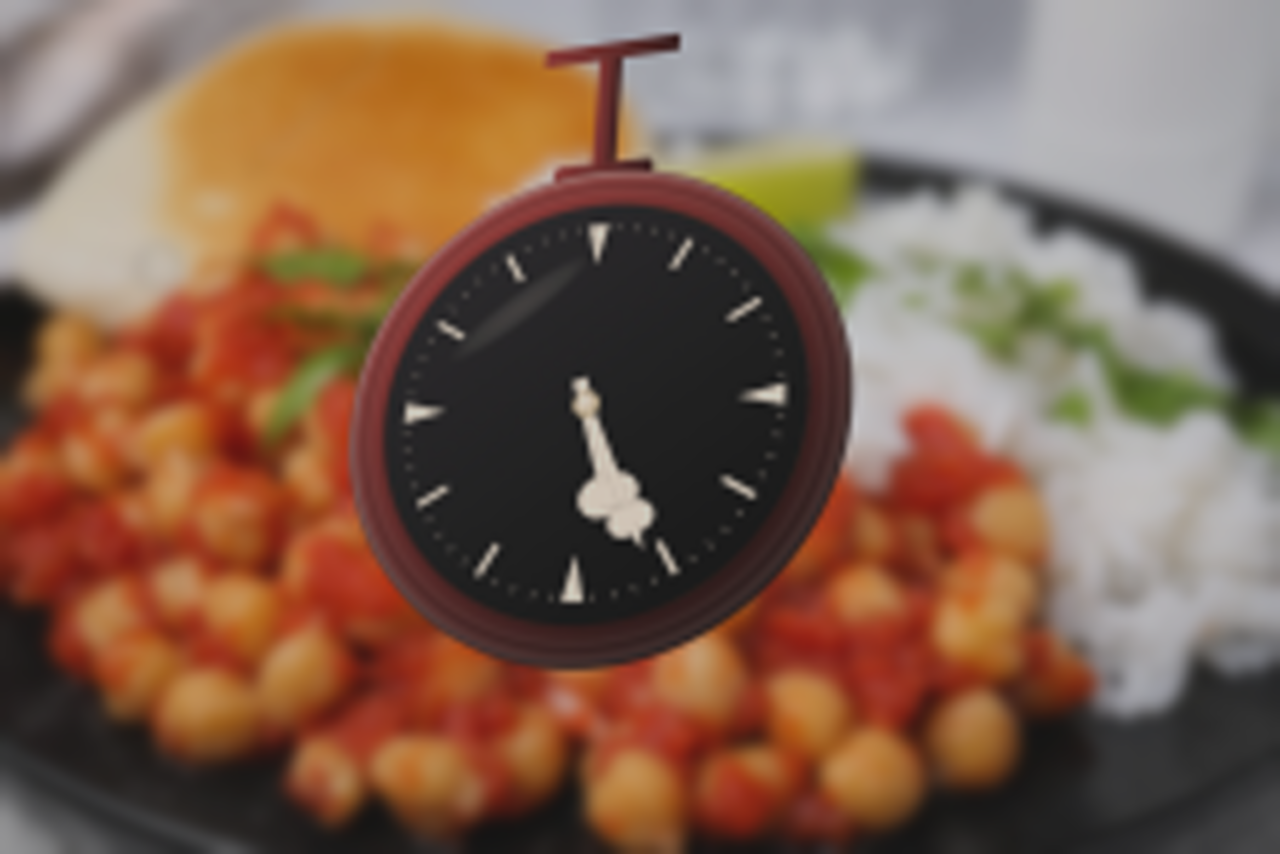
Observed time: 5:26
